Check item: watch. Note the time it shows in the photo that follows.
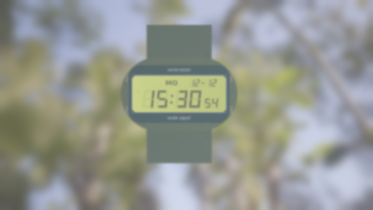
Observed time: 15:30
